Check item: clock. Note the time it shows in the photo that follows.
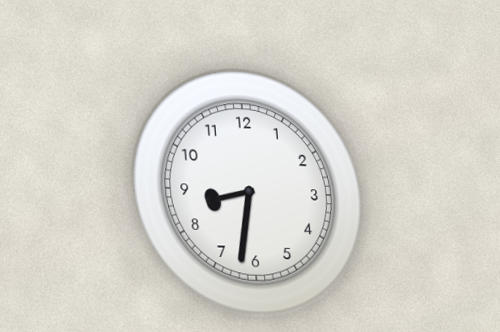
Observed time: 8:32
